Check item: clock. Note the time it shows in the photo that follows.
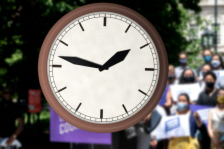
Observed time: 1:47
